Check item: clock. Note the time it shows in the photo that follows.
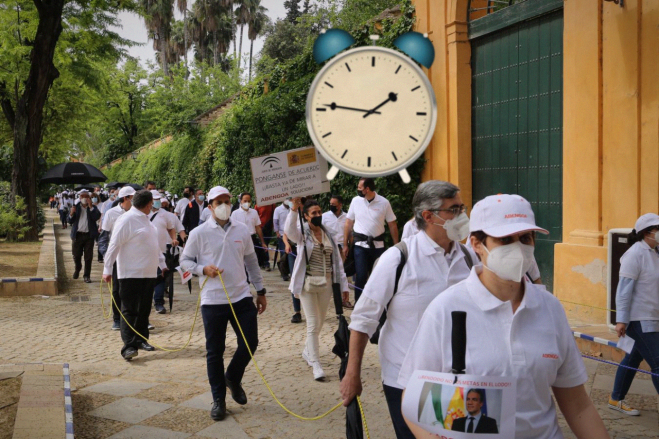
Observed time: 1:46
